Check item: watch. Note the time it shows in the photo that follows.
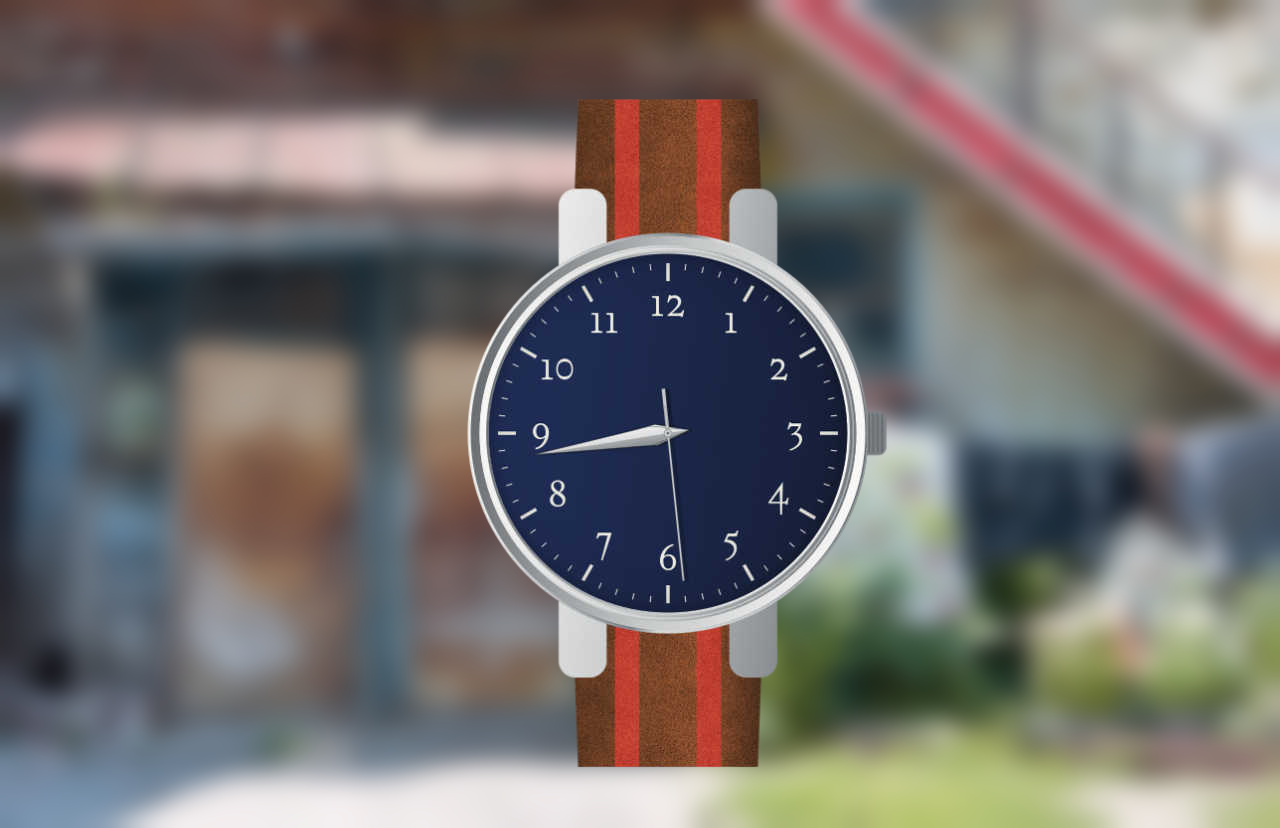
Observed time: 8:43:29
